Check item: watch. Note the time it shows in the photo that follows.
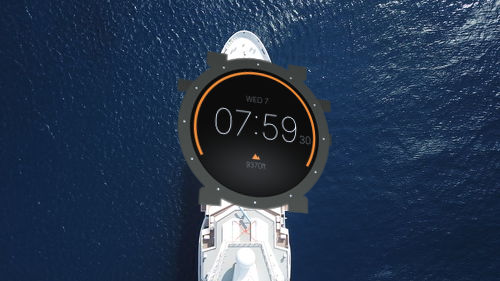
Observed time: 7:59:30
